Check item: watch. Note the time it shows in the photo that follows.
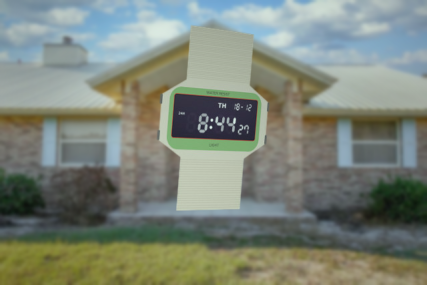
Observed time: 8:44:27
